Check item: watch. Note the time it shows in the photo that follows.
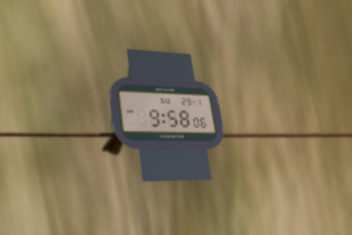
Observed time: 9:58:06
